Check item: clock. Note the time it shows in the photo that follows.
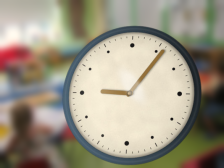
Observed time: 9:06
